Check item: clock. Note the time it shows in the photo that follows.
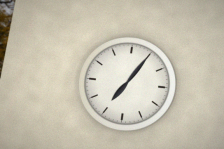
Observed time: 7:05
